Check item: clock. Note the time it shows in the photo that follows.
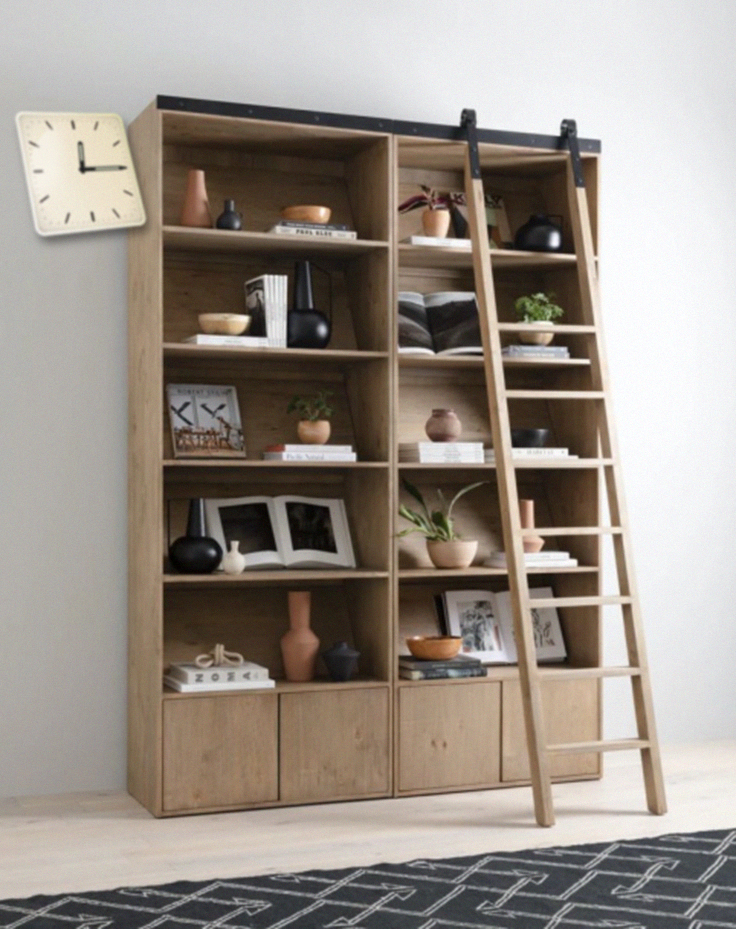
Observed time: 12:15
